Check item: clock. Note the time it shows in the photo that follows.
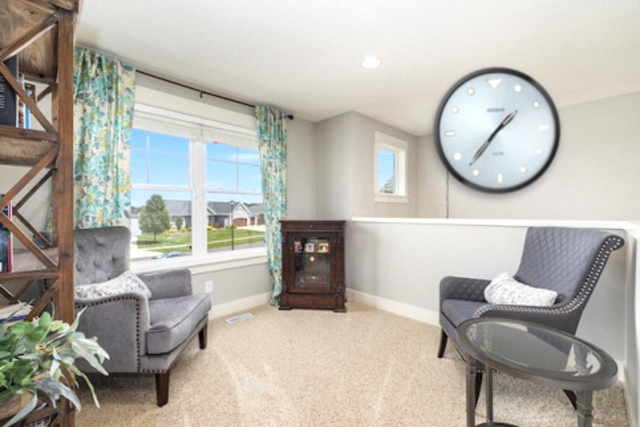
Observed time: 1:37
